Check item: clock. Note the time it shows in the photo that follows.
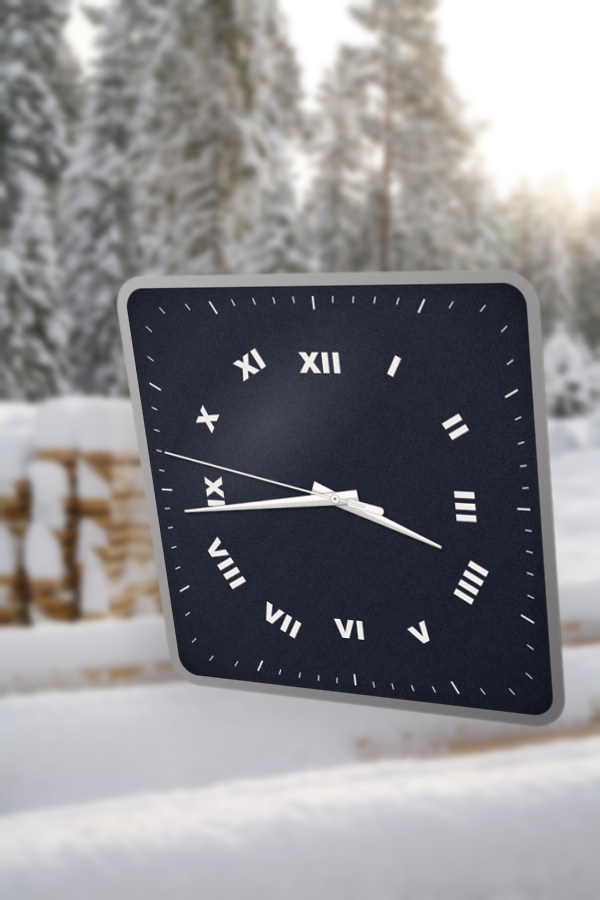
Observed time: 3:43:47
